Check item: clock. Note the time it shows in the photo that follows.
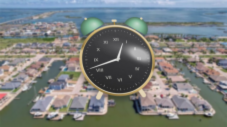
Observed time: 12:42
